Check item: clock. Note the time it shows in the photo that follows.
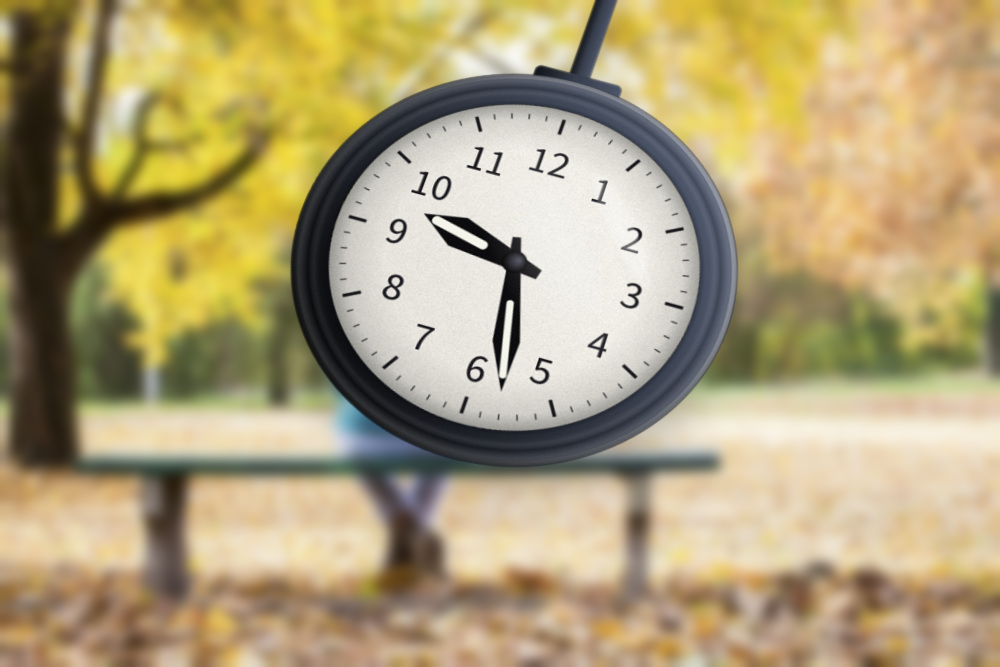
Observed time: 9:28
